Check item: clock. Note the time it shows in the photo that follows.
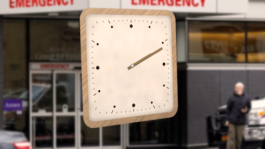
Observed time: 2:11
